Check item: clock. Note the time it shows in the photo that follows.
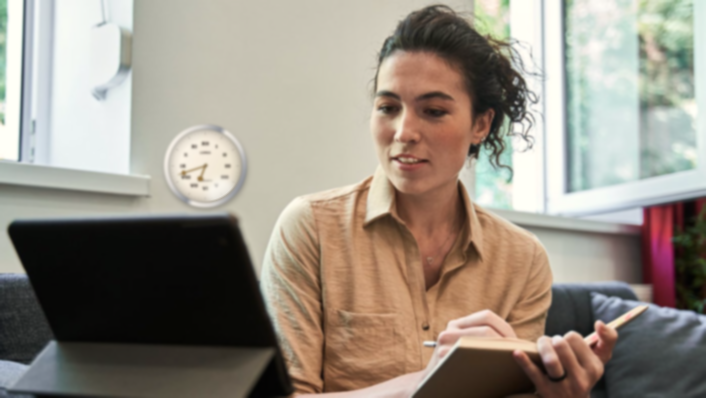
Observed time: 6:42
